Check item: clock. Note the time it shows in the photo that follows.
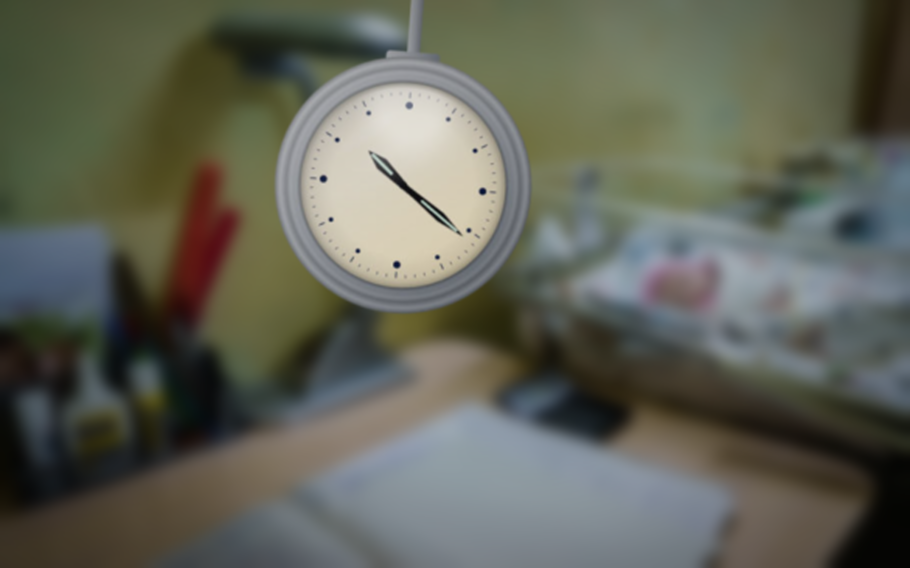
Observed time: 10:21
